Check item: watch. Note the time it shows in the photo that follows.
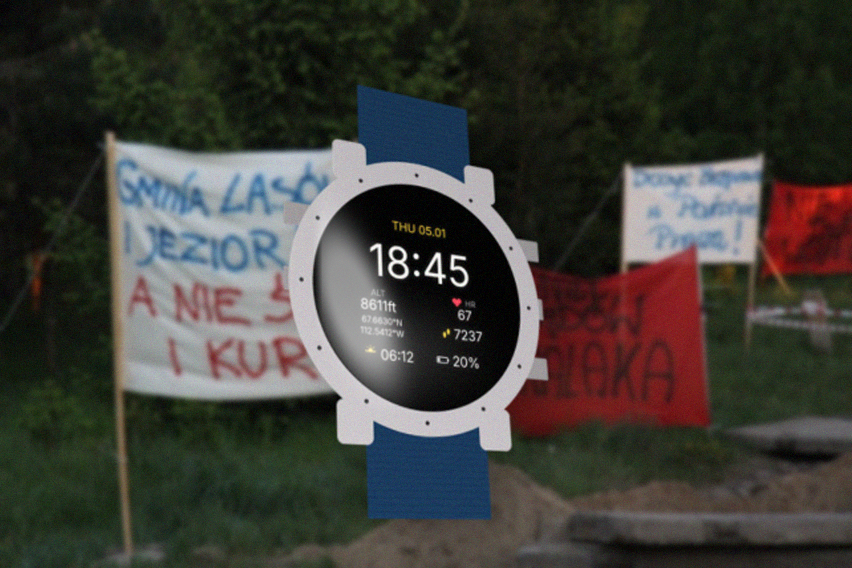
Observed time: 18:45
